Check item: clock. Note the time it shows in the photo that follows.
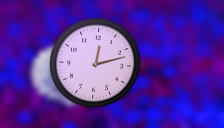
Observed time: 12:12
